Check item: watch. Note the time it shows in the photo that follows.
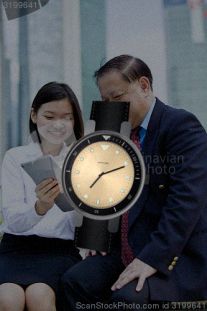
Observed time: 7:11
